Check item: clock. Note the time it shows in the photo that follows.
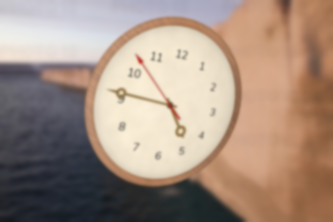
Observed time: 4:45:52
